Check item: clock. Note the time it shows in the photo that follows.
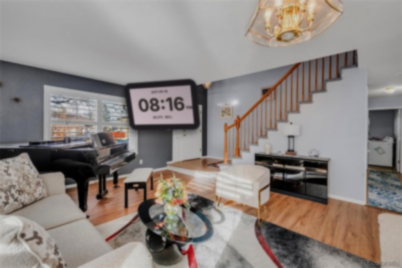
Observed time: 8:16
